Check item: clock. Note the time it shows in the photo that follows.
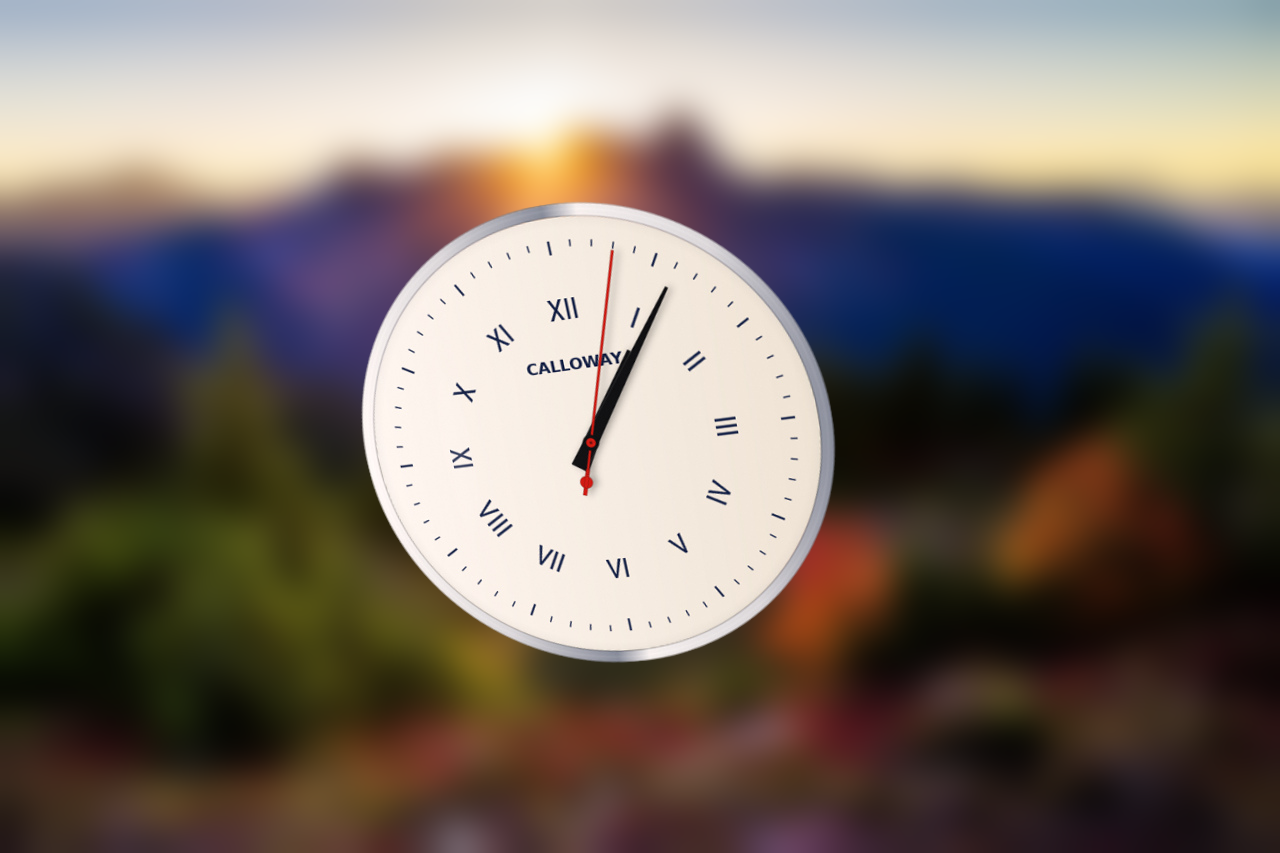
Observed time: 1:06:03
